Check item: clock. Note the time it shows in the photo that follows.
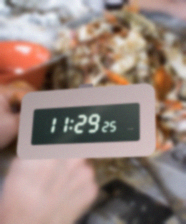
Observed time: 11:29
